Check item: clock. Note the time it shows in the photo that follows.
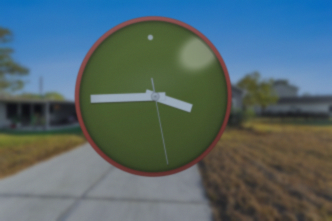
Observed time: 3:45:29
